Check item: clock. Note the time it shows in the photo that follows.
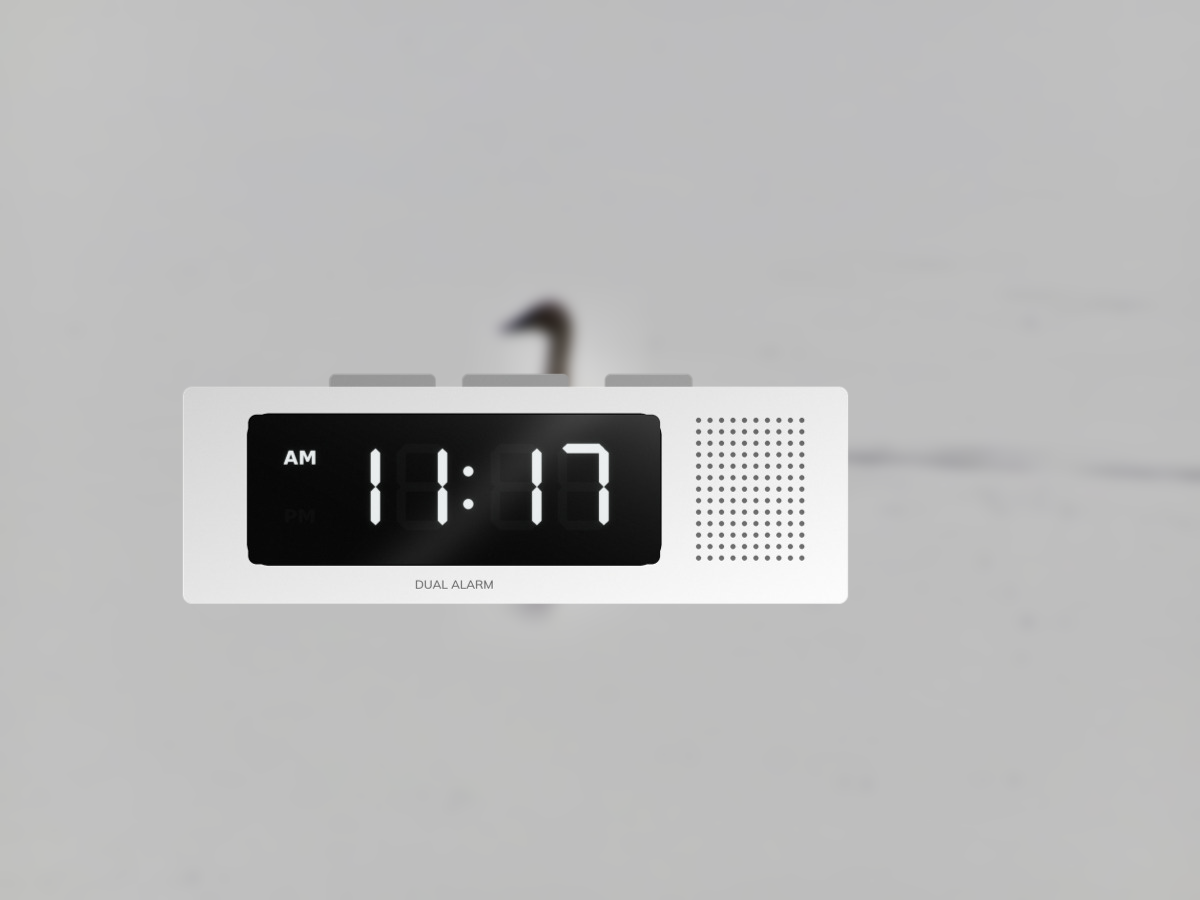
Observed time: 11:17
